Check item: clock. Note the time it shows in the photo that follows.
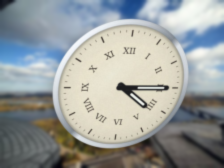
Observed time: 4:15
